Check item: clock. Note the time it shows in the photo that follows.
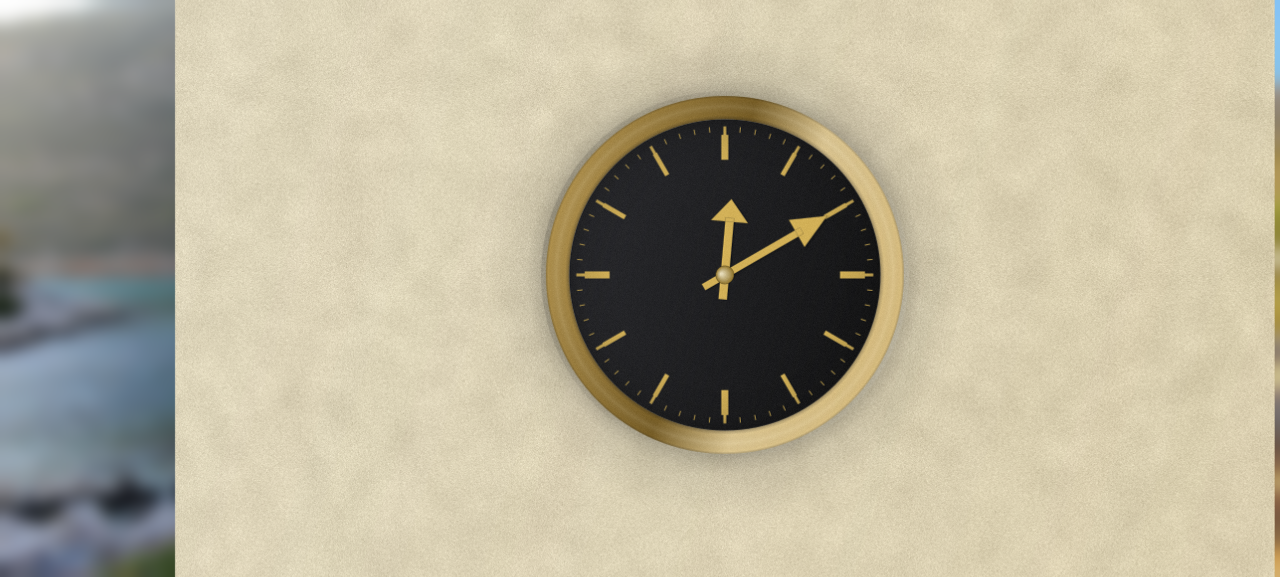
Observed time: 12:10
